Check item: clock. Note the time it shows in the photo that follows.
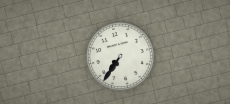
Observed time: 7:38
